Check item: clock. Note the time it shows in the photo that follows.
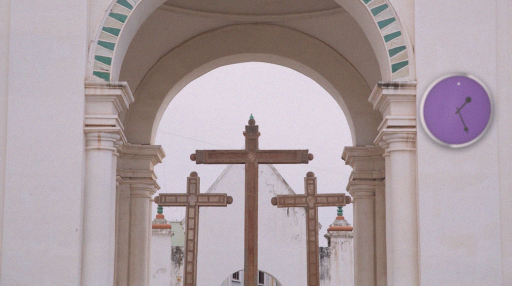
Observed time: 1:26
